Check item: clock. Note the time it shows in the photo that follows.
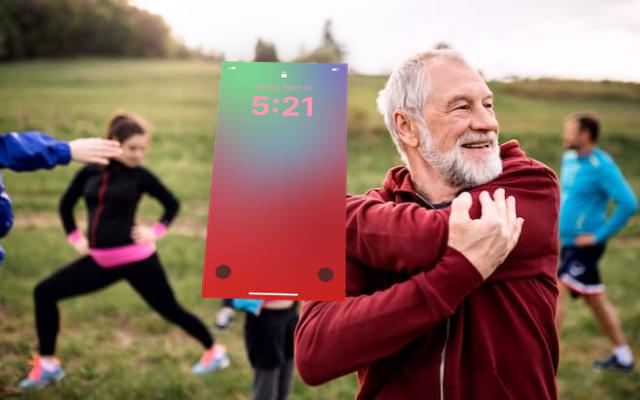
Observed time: 5:21
